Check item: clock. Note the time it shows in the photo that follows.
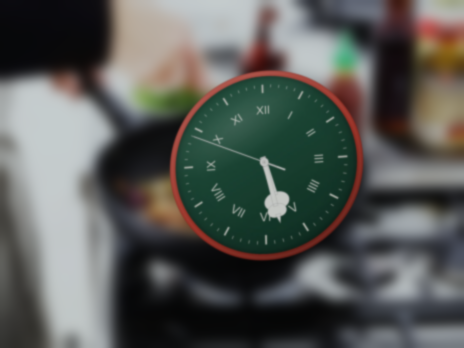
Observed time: 5:27:49
